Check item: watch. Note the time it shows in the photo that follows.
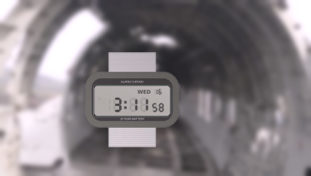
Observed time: 3:11:58
